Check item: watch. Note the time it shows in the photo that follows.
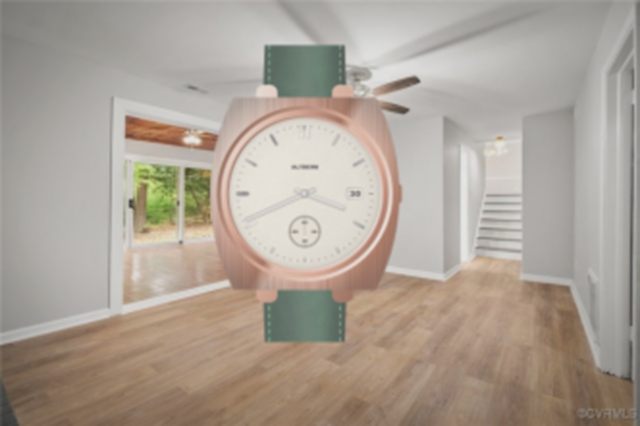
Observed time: 3:41
